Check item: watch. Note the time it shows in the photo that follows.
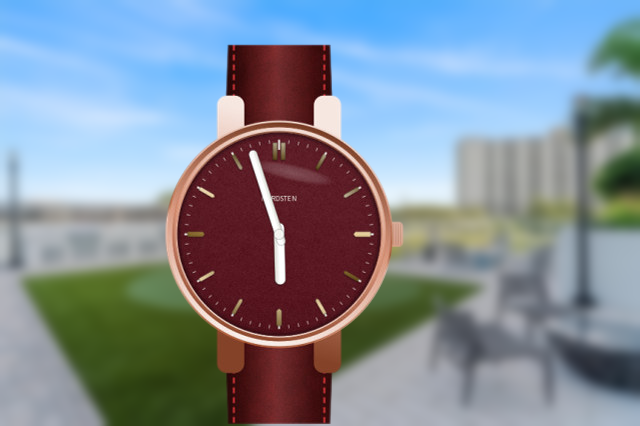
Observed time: 5:57
